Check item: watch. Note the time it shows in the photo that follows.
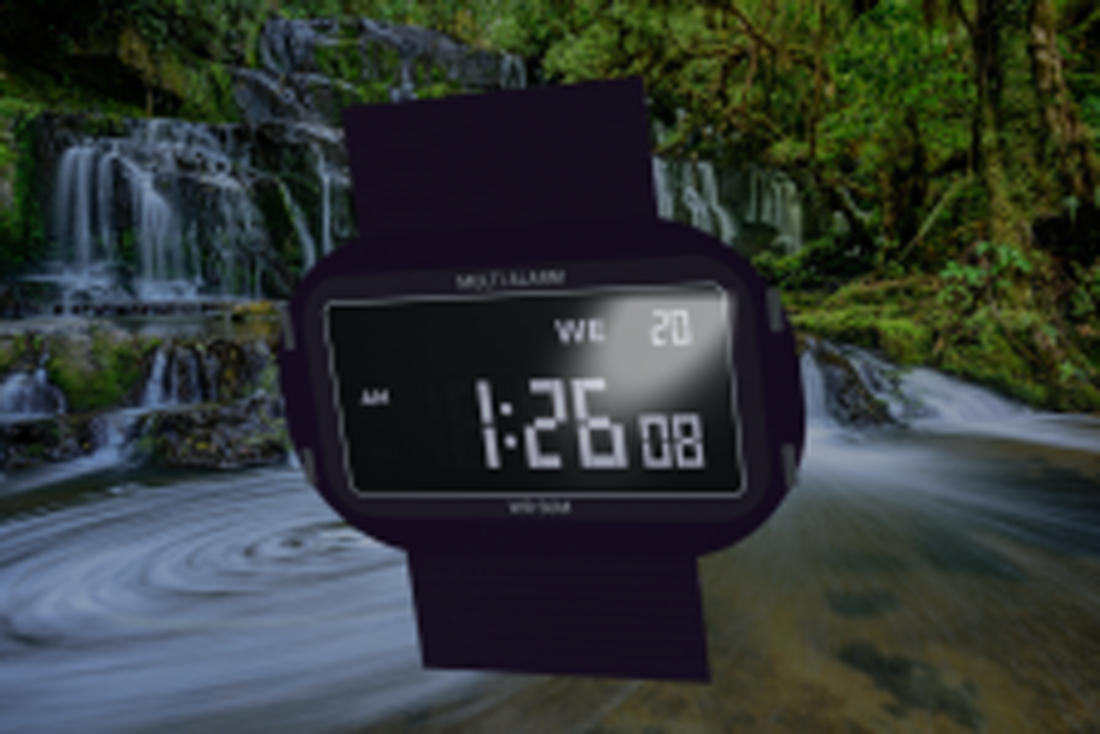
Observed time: 1:26:08
